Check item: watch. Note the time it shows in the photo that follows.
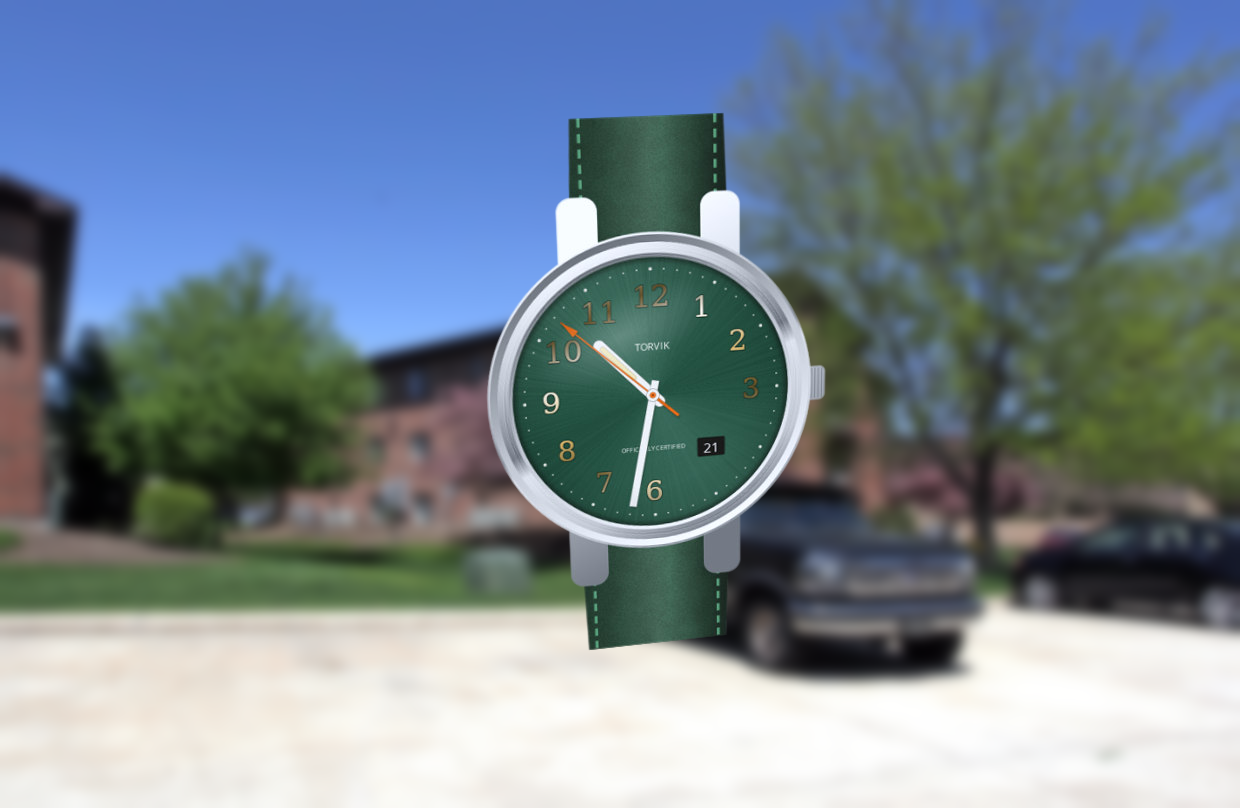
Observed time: 10:31:52
